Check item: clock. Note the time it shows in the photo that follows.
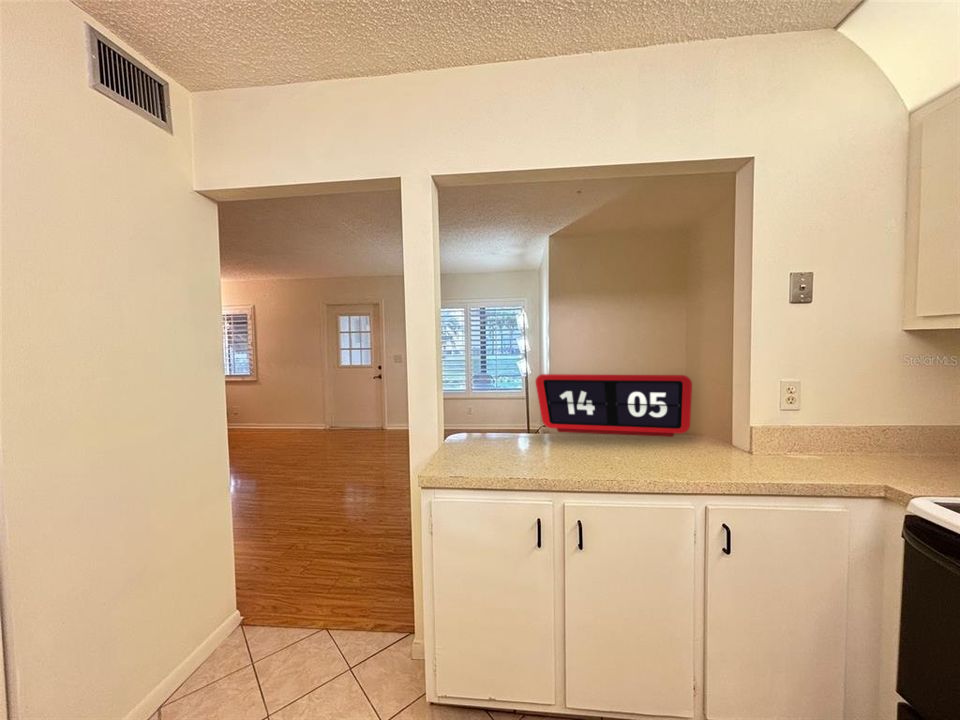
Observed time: 14:05
